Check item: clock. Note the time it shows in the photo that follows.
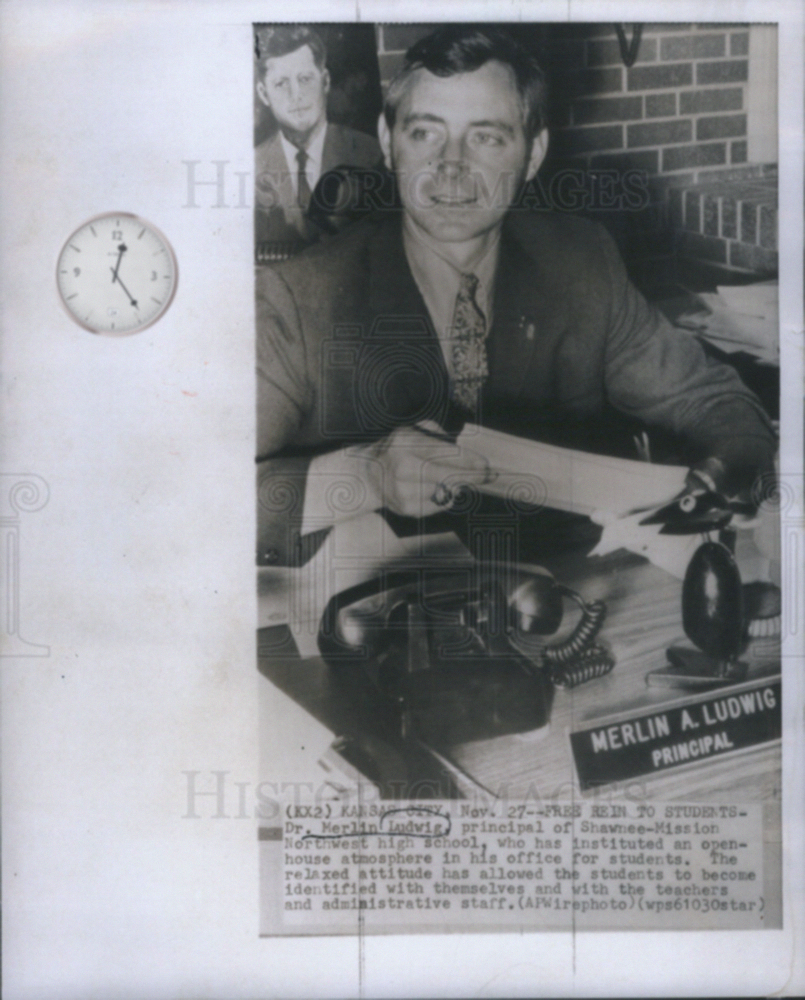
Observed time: 12:24
